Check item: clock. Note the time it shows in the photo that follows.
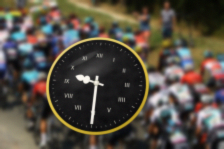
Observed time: 9:30
